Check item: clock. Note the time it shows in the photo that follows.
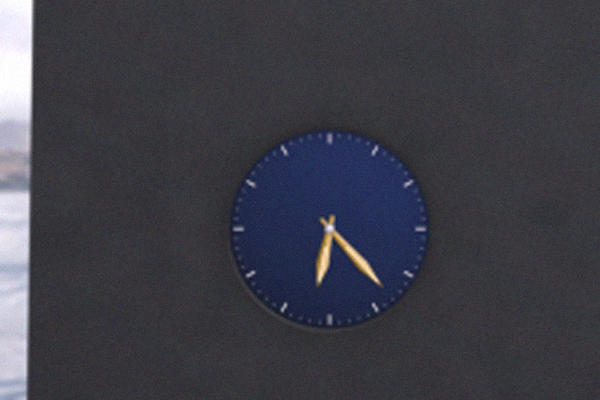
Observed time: 6:23
